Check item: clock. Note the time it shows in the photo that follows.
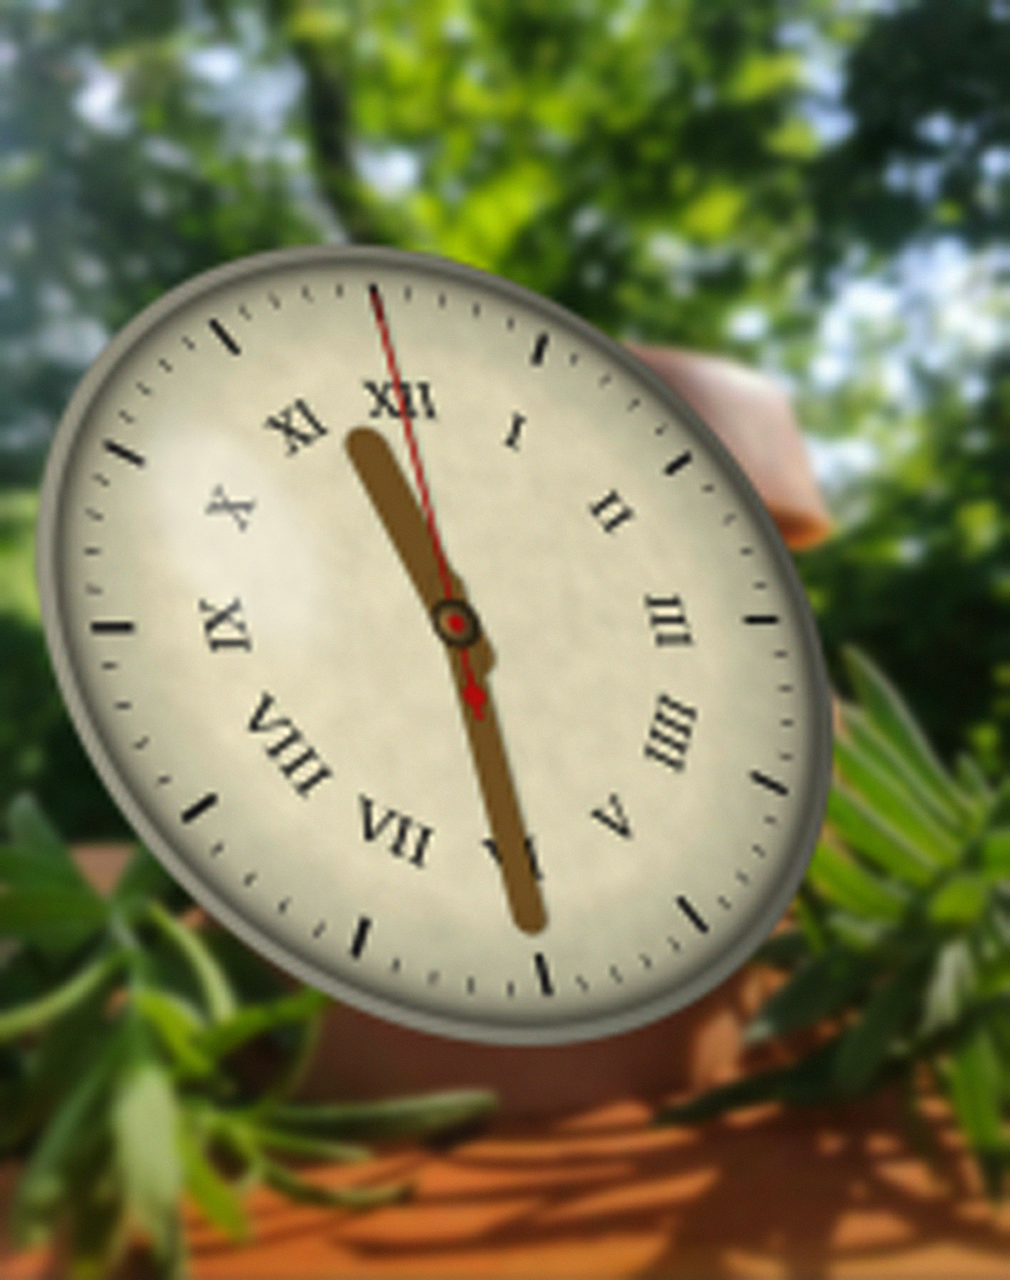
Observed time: 11:30:00
